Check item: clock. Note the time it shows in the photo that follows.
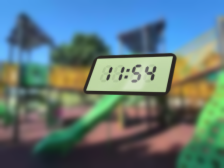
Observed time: 11:54
